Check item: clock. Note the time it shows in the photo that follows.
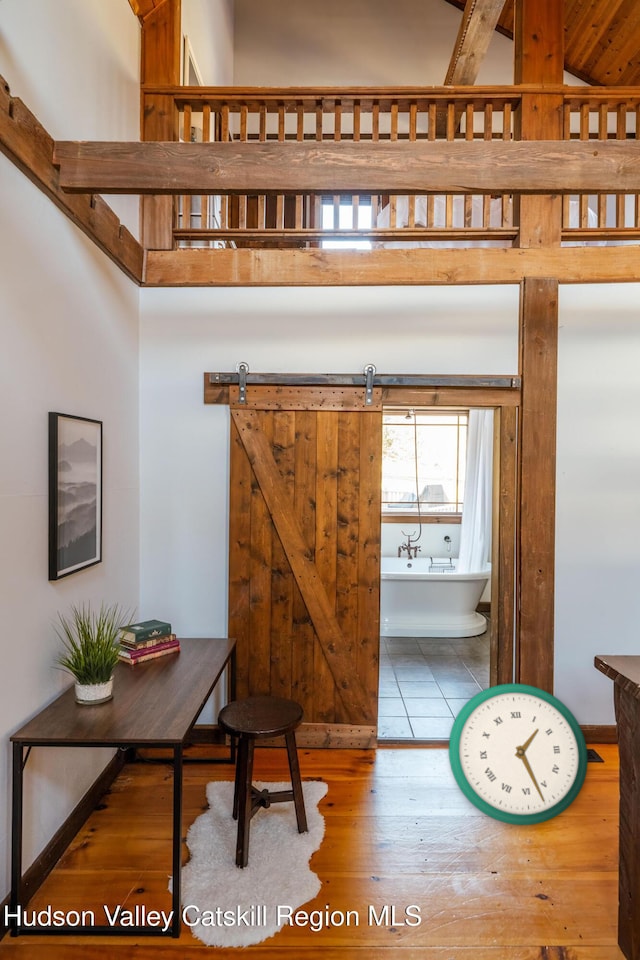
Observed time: 1:27
